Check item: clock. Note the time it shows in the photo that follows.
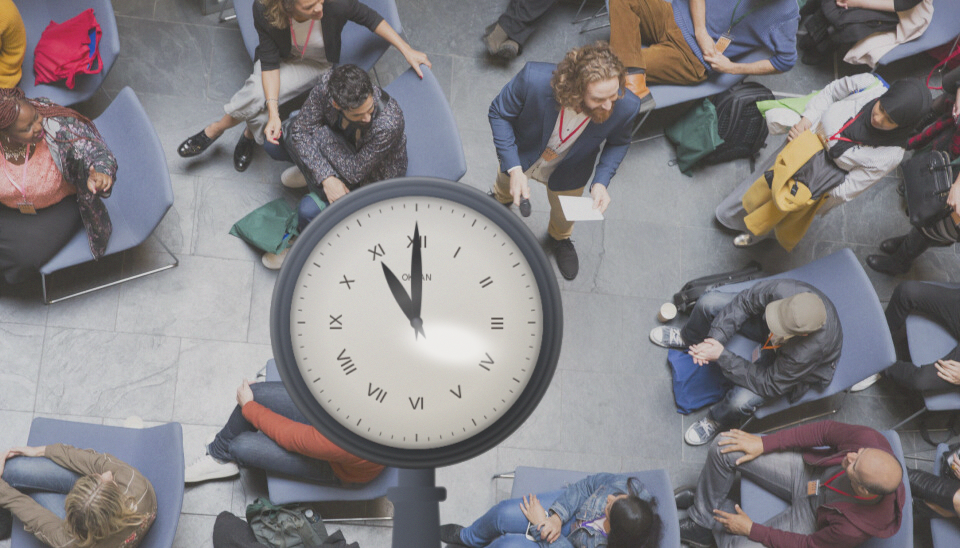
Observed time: 11:00
